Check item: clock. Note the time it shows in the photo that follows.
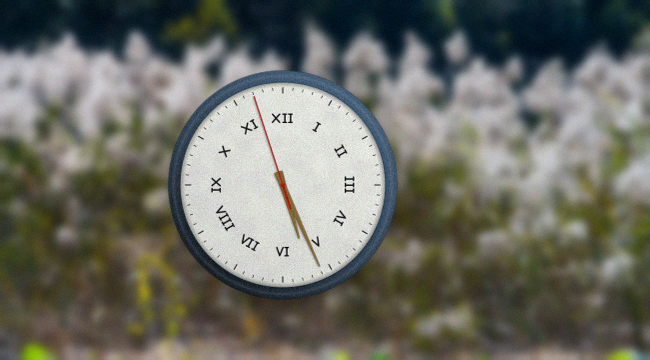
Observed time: 5:25:57
